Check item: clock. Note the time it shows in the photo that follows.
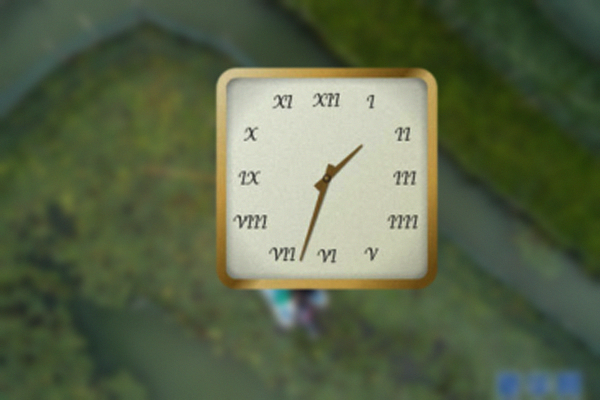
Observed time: 1:33
